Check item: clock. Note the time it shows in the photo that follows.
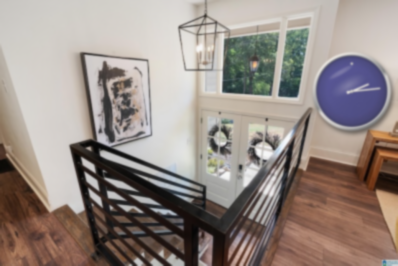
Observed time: 2:14
